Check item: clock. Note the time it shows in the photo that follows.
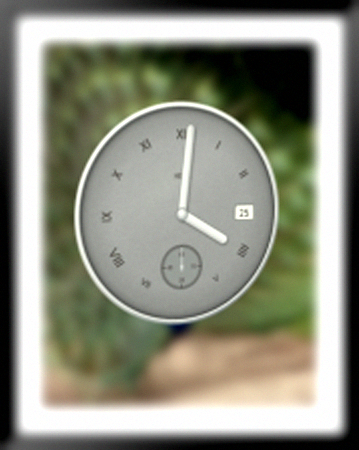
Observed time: 4:01
